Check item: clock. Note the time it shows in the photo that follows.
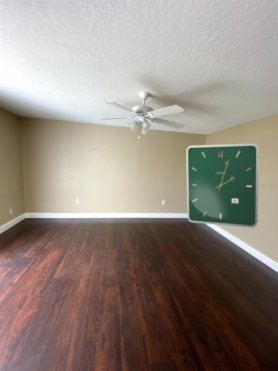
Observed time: 2:03
